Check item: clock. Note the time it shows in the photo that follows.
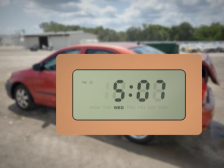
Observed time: 5:07
